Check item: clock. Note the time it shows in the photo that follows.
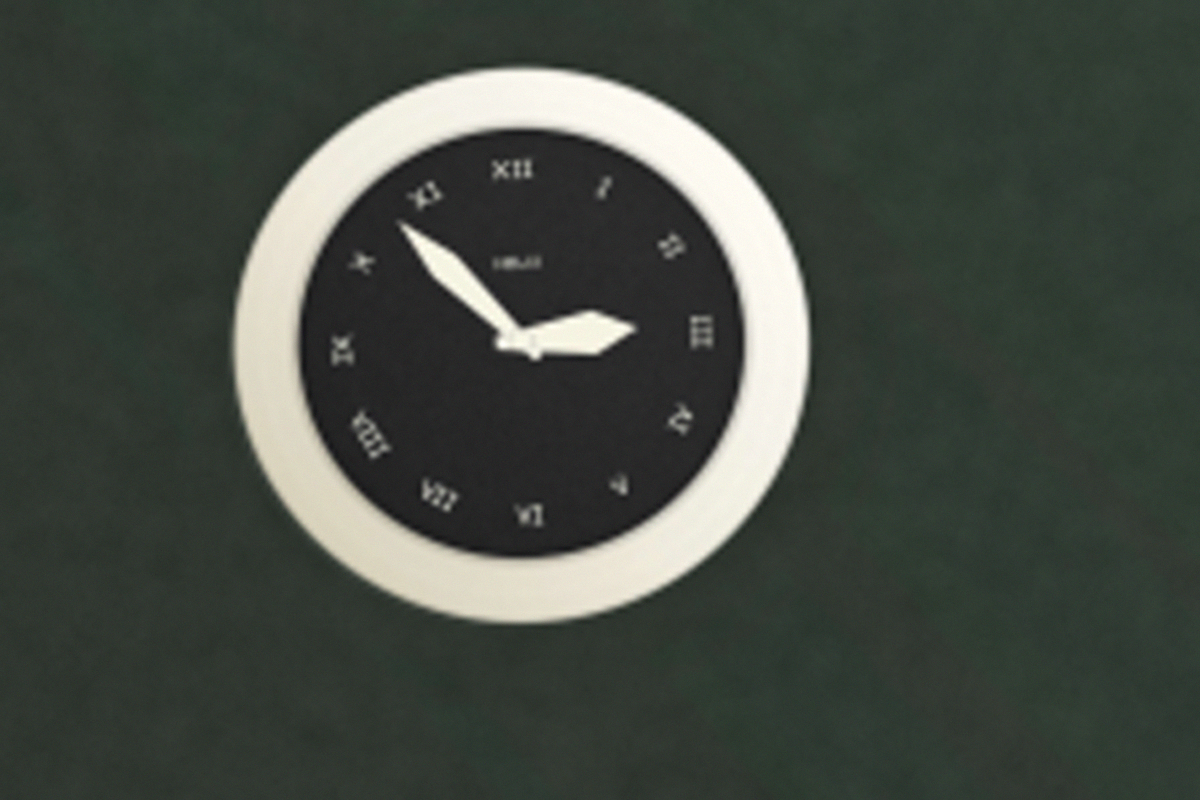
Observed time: 2:53
